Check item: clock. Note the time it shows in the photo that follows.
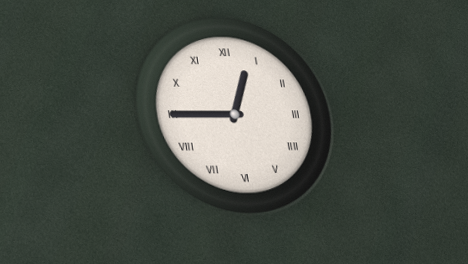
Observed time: 12:45
